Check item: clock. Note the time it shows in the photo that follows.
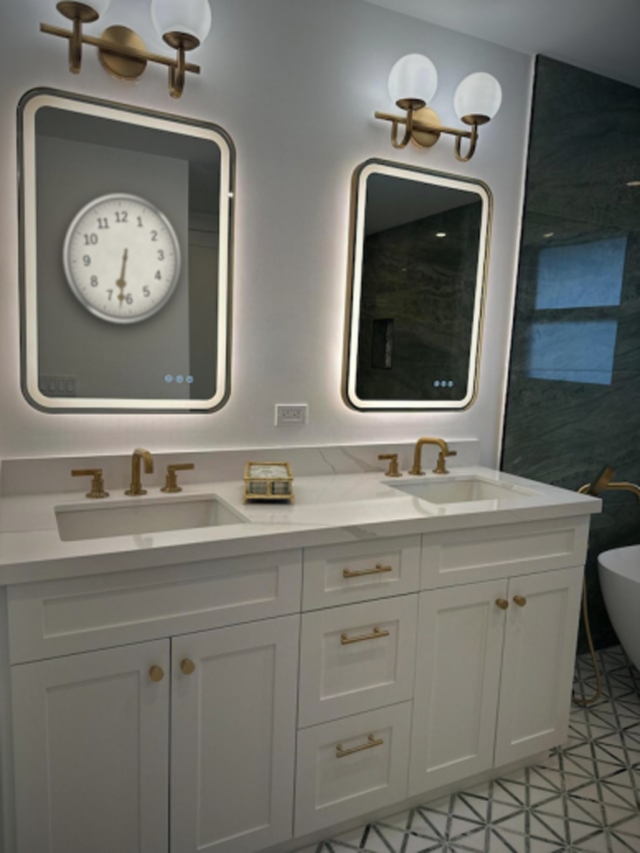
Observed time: 6:32
